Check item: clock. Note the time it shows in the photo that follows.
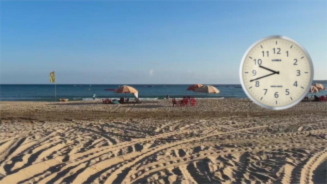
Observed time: 9:42
